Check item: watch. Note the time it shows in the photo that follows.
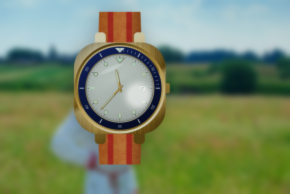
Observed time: 11:37
